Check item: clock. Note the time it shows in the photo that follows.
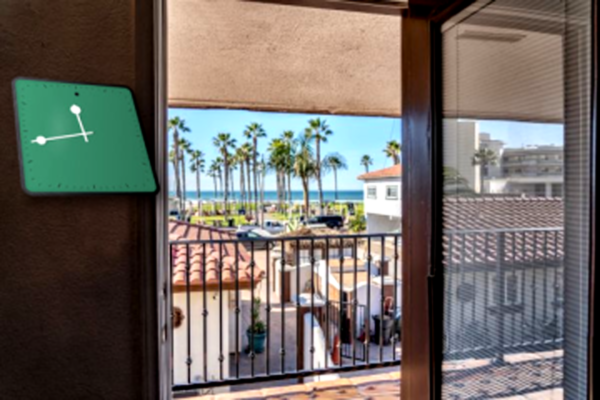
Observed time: 11:43
